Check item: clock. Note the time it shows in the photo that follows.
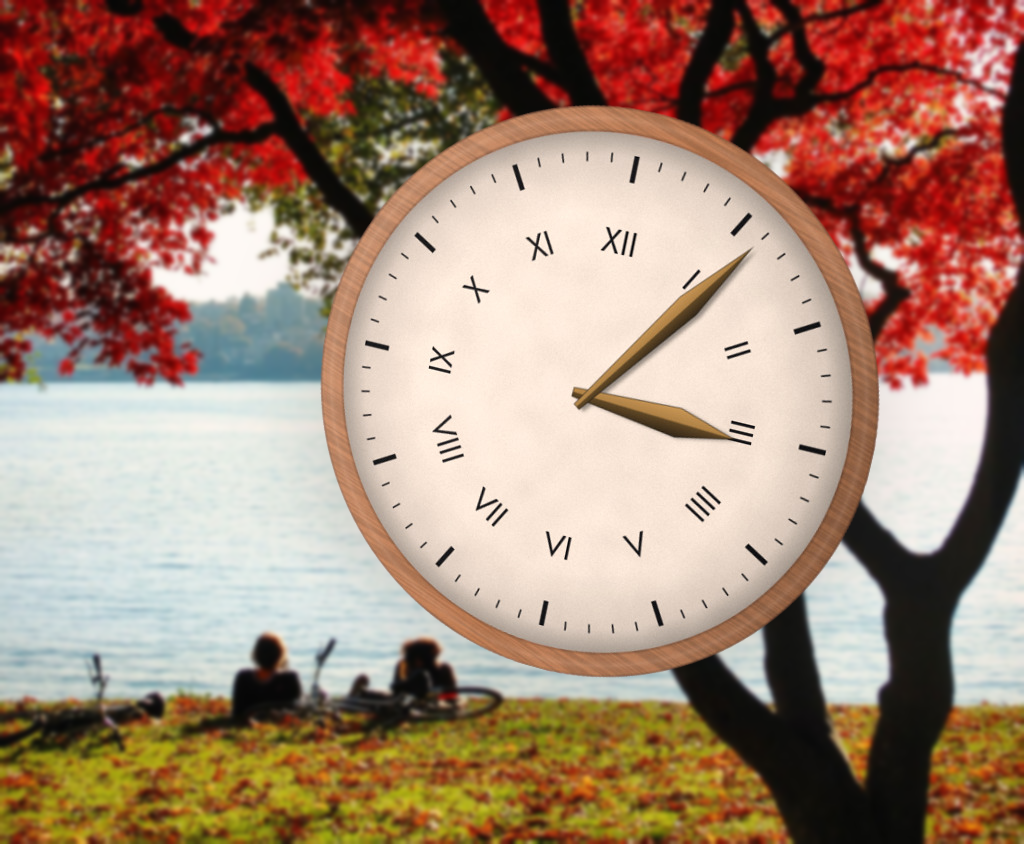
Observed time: 3:06
